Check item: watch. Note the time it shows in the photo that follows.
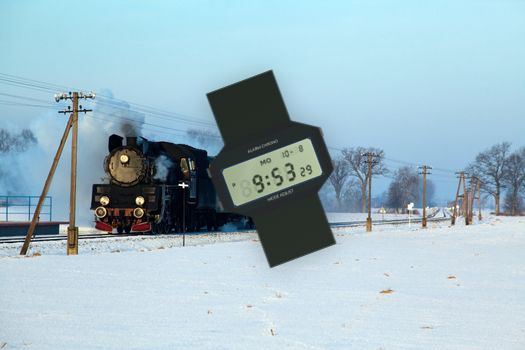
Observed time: 9:53:29
